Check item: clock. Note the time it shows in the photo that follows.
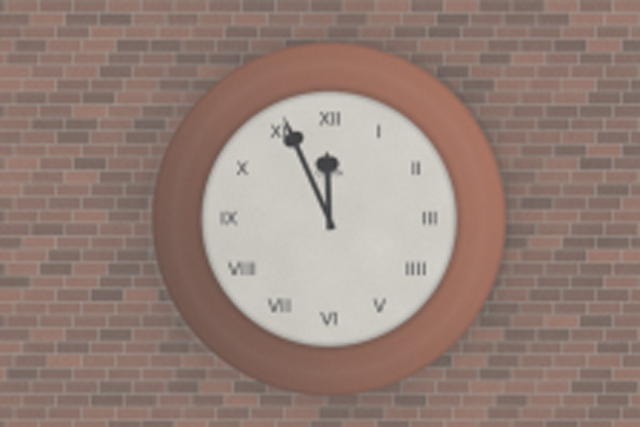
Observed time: 11:56
